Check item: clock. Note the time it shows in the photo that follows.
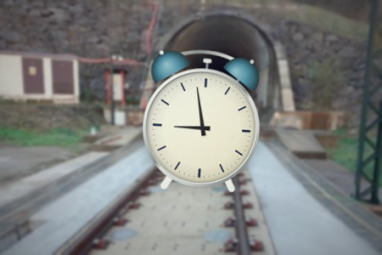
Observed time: 8:58
